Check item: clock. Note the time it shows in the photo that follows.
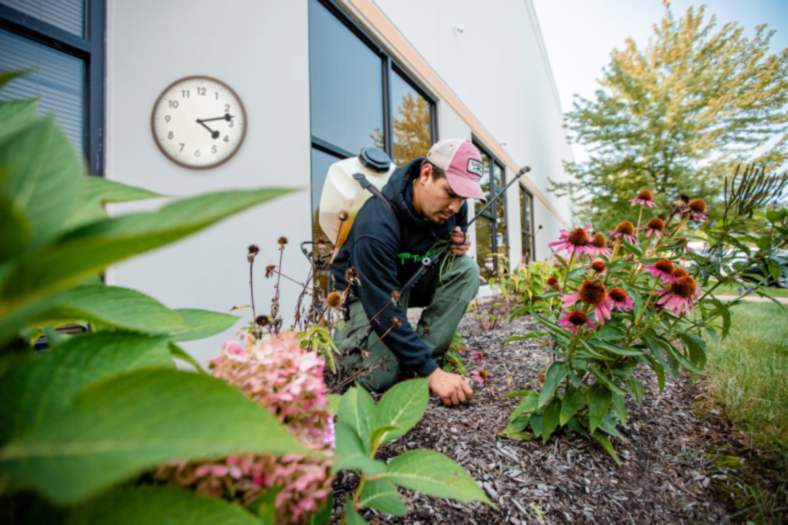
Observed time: 4:13
